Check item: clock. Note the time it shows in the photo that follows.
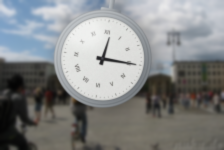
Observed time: 12:15
